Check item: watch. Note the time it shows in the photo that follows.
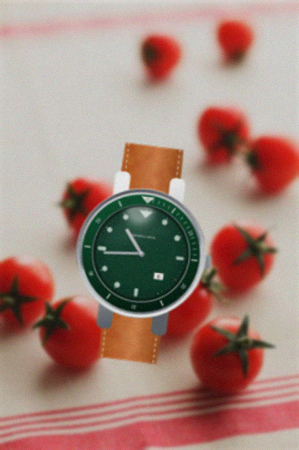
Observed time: 10:44
